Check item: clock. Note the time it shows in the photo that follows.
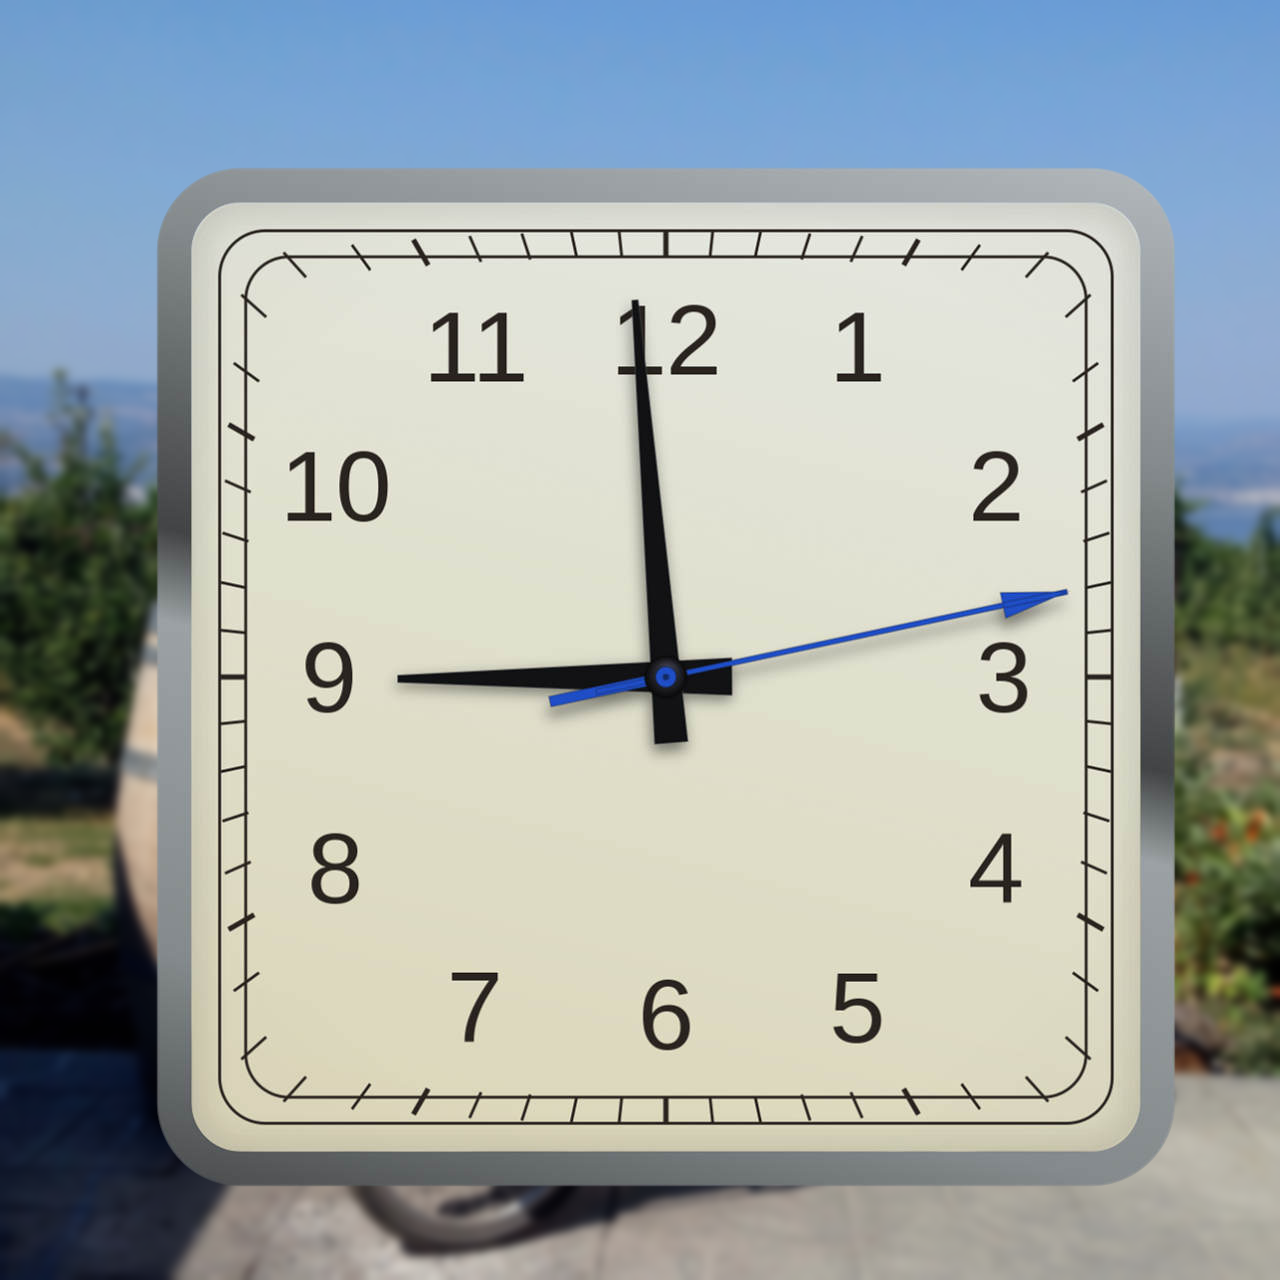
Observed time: 8:59:13
